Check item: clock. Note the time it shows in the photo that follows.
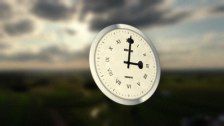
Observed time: 3:01
